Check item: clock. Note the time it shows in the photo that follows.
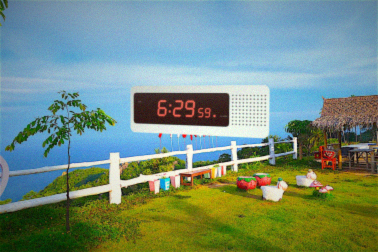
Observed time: 6:29:59
